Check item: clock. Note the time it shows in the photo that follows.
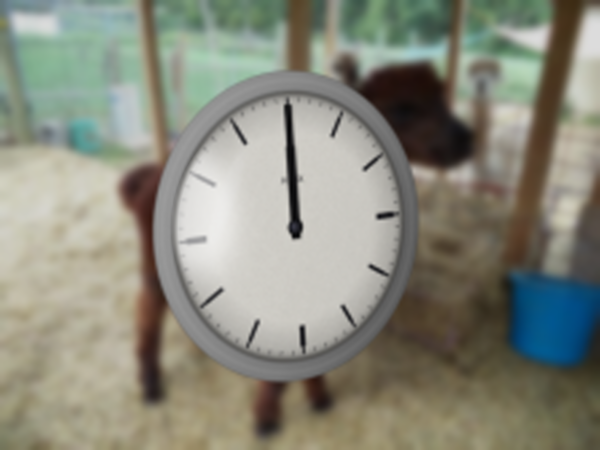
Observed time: 12:00
